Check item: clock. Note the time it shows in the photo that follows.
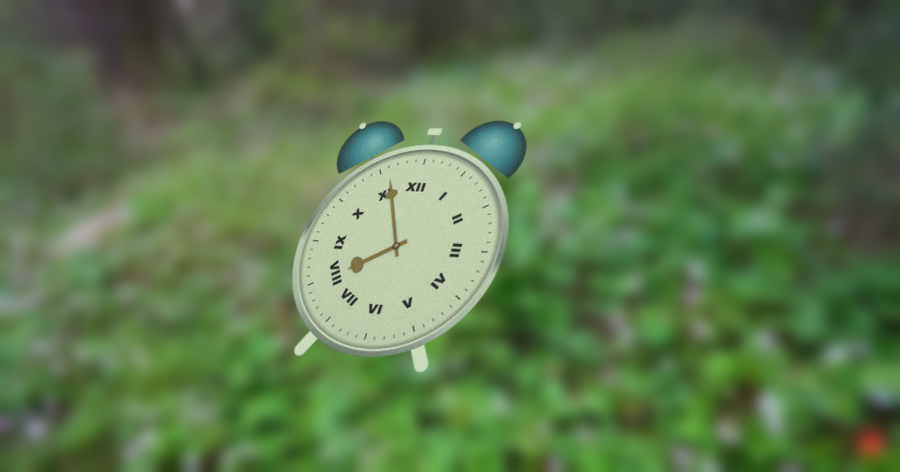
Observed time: 7:56
